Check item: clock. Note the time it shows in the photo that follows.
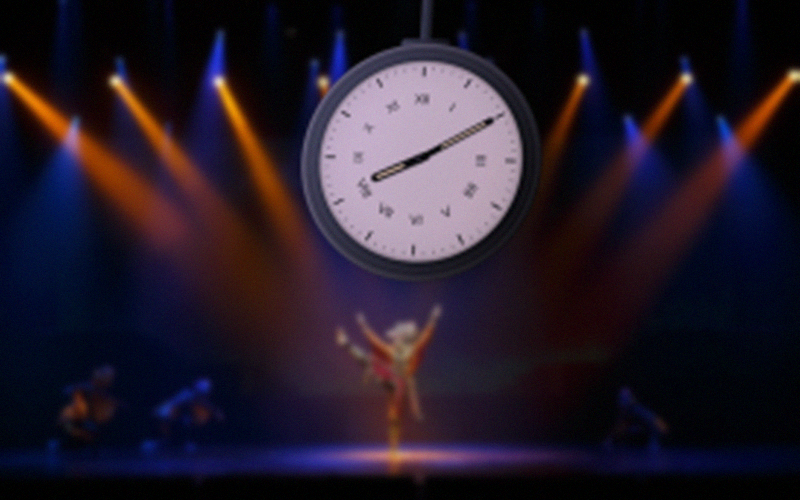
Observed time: 8:10
